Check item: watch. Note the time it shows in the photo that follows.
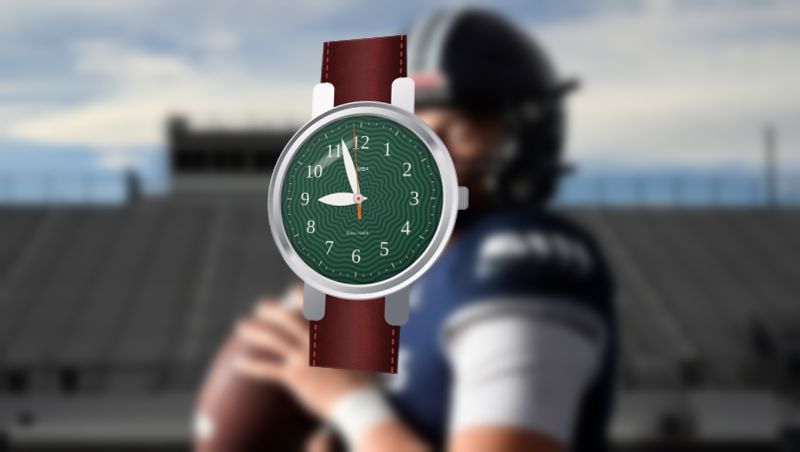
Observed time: 8:56:59
